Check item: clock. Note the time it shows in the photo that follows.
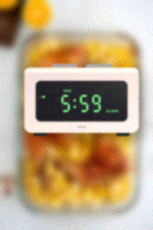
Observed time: 5:59
